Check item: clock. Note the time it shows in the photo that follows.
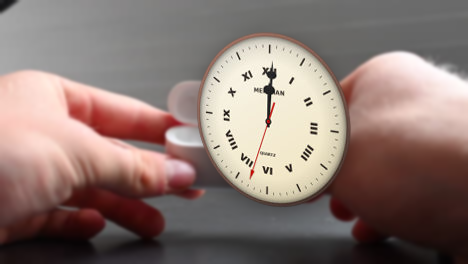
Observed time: 12:00:33
